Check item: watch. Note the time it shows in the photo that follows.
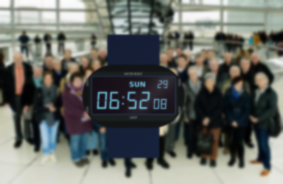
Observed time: 6:52:08
